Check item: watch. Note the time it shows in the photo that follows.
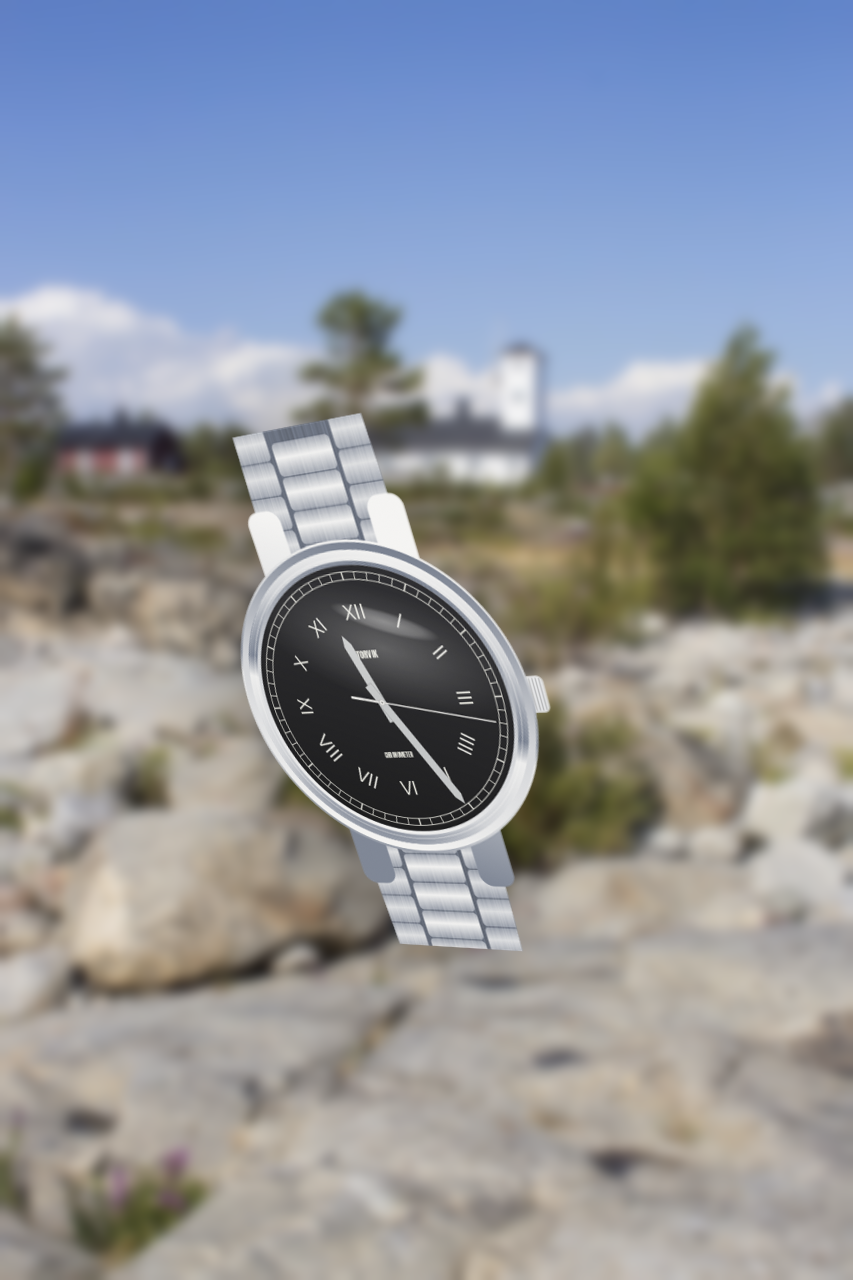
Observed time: 11:25:17
